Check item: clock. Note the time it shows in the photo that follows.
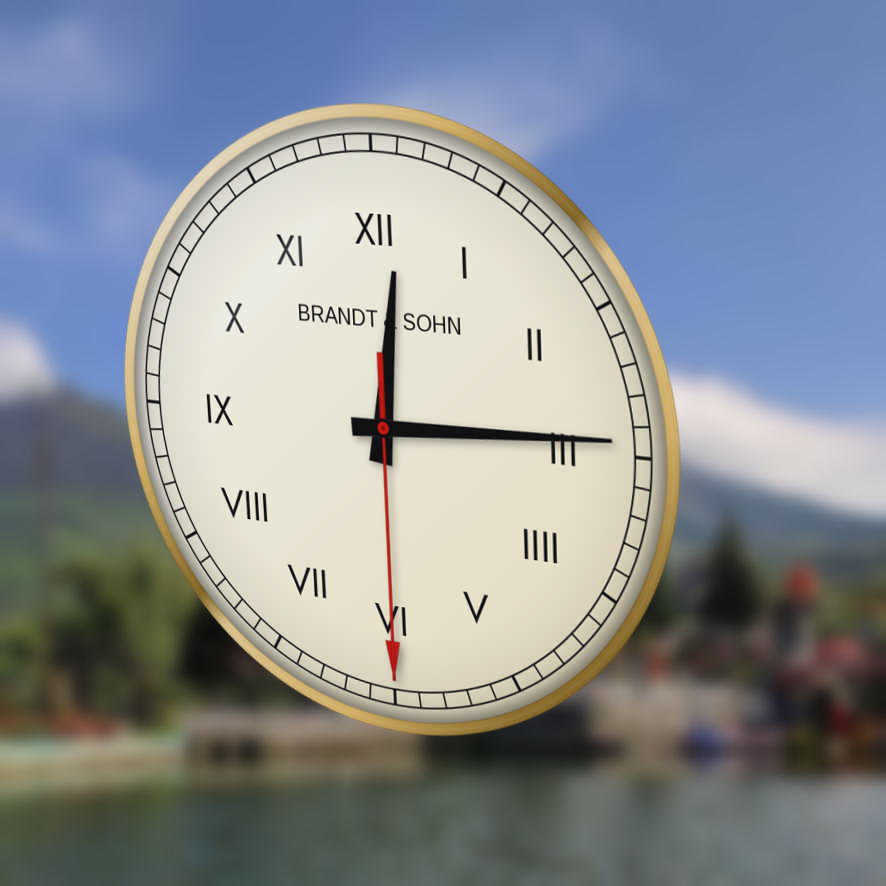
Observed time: 12:14:30
